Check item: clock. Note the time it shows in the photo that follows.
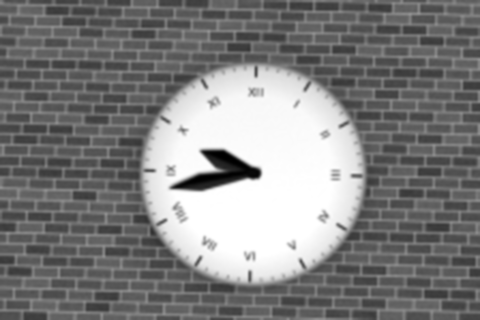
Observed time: 9:43
